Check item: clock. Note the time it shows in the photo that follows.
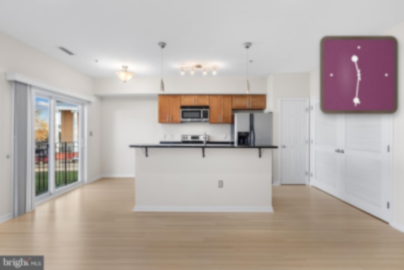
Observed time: 11:31
